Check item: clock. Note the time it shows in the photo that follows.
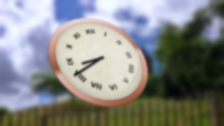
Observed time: 8:41
